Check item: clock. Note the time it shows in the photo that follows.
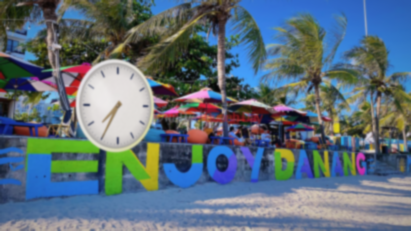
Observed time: 7:35
